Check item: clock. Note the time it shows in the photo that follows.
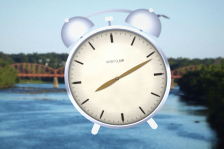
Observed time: 8:11
